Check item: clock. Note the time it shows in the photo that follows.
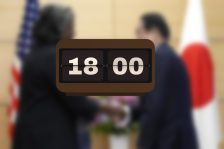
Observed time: 18:00
